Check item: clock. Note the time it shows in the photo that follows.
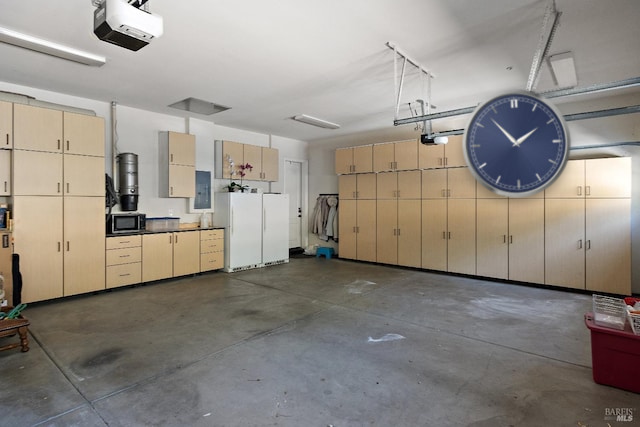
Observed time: 1:53
